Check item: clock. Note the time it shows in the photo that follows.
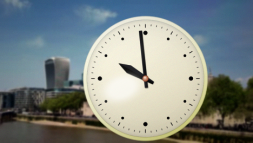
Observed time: 9:59
